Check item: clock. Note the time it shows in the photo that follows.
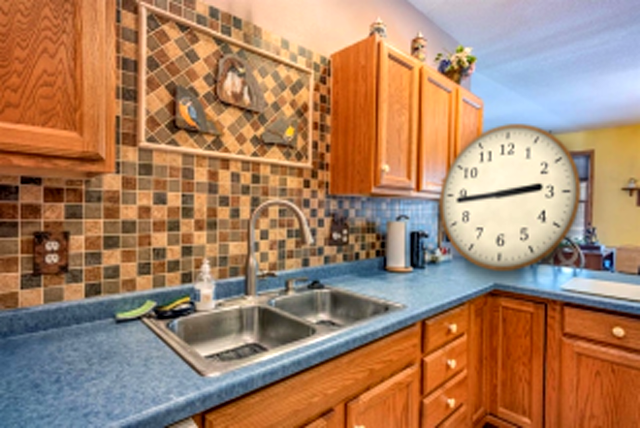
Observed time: 2:44
